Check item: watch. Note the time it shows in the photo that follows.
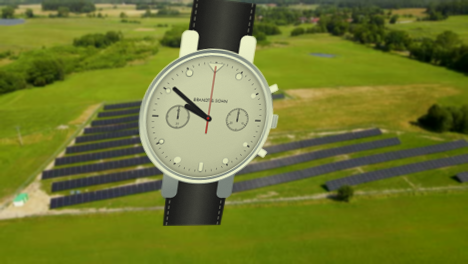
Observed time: 9:51
